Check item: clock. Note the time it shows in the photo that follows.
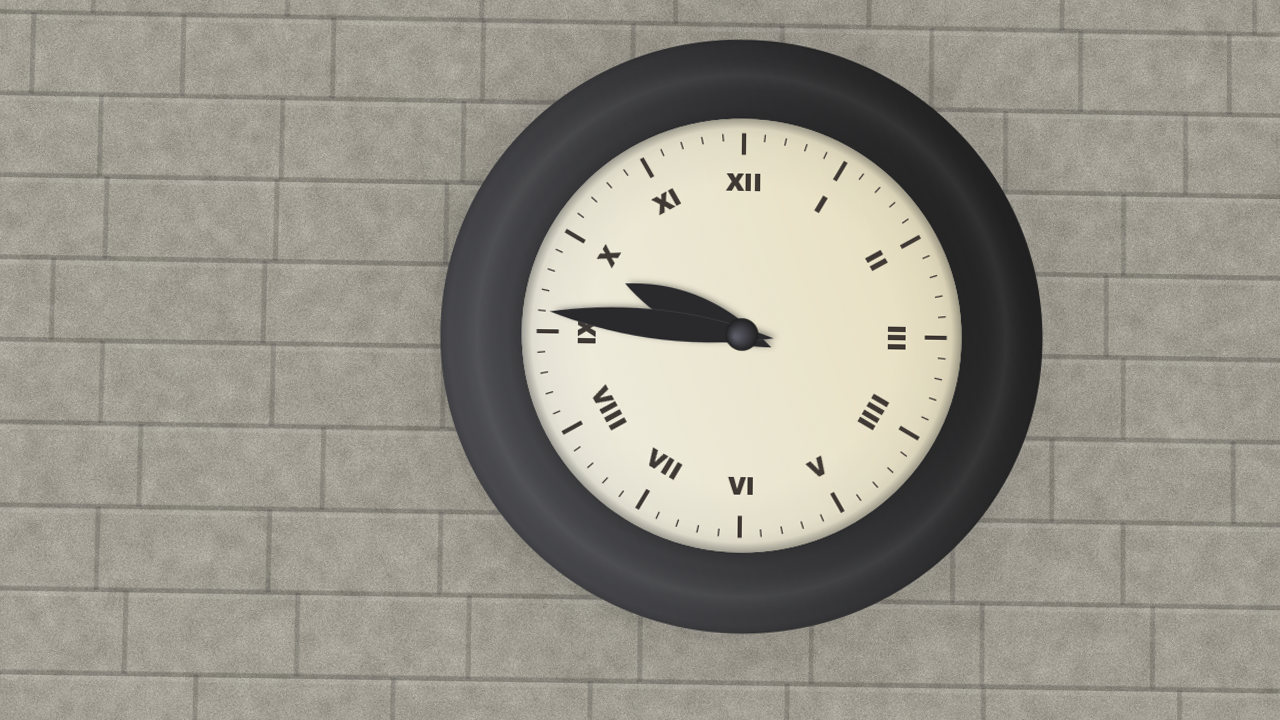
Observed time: 9:46
